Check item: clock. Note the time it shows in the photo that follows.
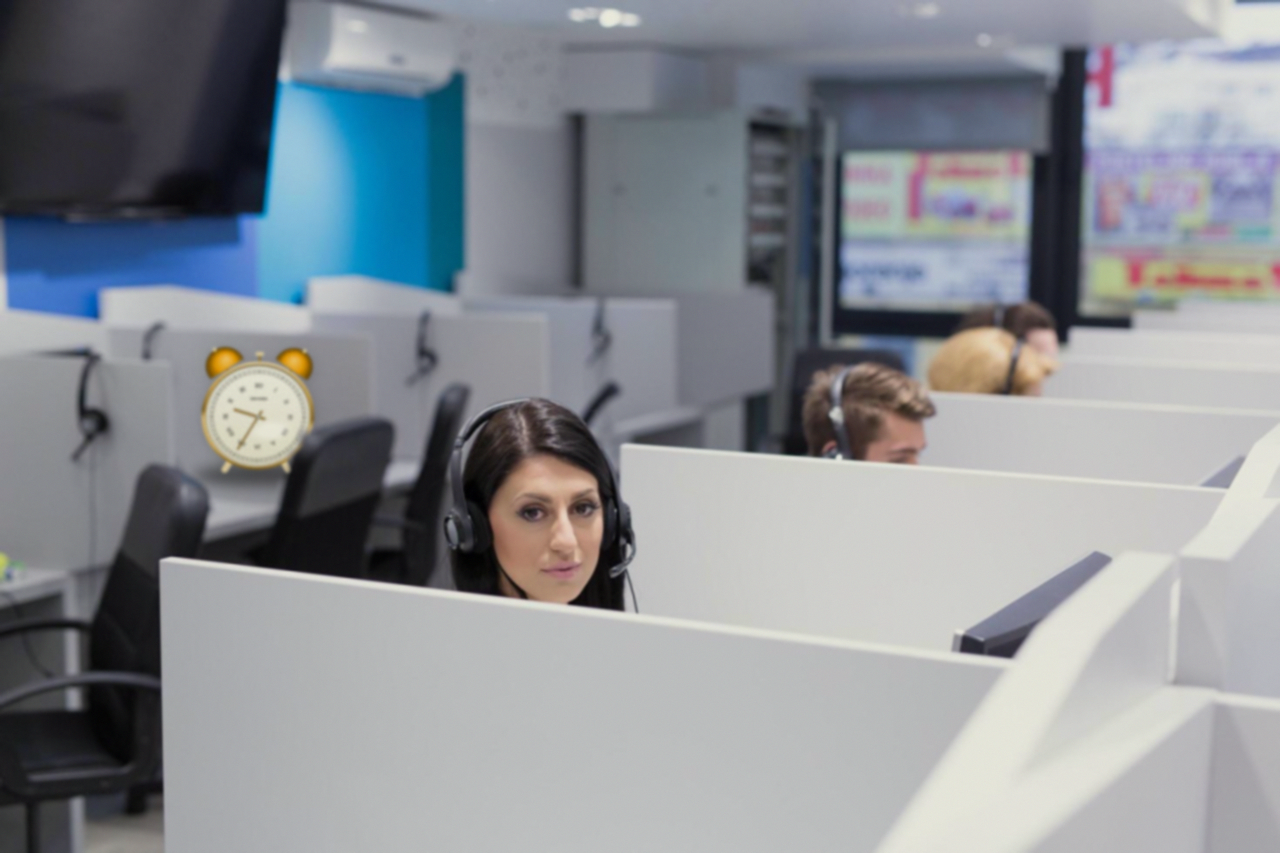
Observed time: 9:35
